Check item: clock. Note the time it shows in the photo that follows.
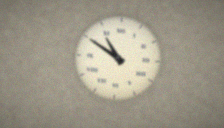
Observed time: 10:50
